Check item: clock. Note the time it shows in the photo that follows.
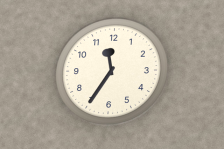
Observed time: 11:35
